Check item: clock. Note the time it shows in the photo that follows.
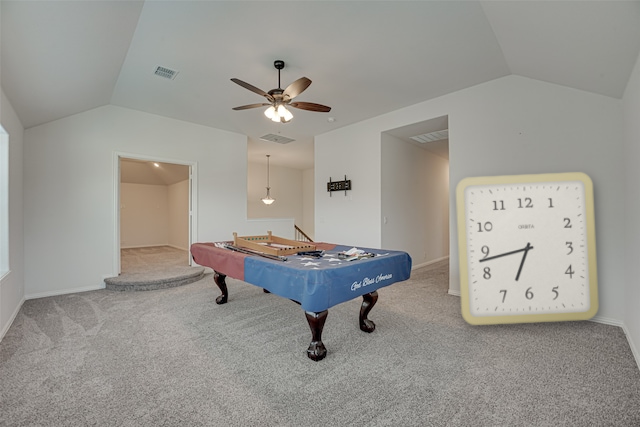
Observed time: 6:43
